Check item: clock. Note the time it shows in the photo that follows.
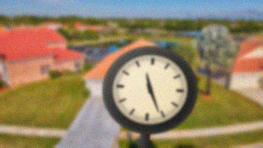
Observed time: 11:26
